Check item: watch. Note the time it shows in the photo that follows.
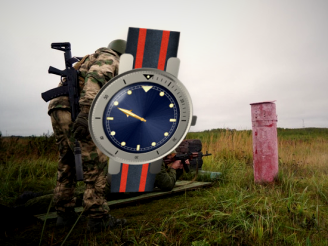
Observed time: 9:49
